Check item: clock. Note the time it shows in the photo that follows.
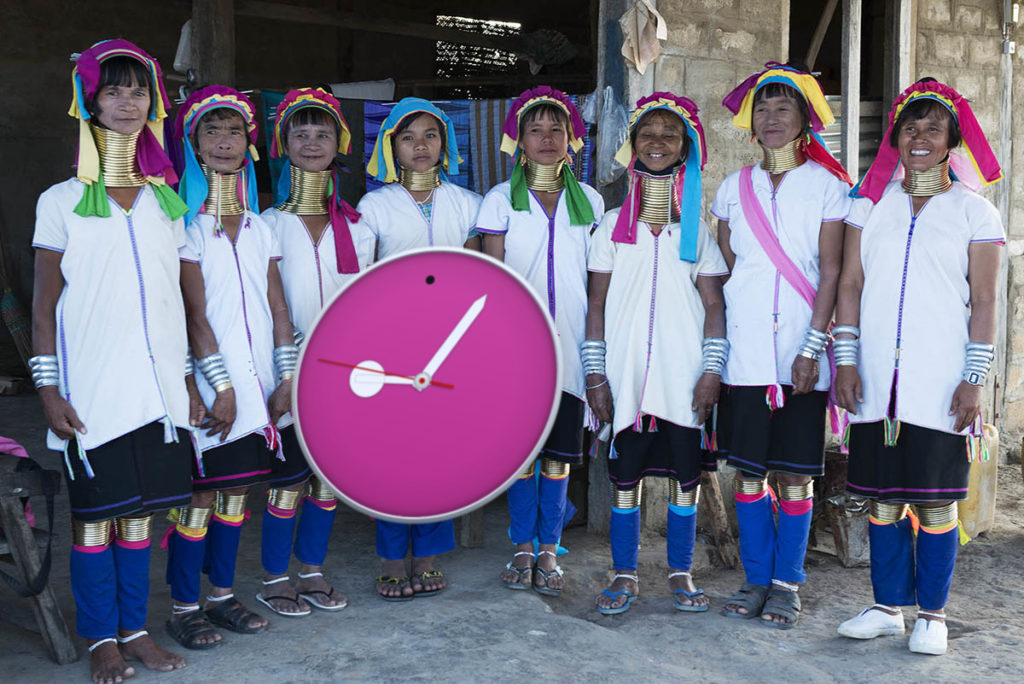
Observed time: 9:05:47
